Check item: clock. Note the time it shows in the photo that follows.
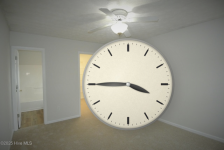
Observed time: 3:45
